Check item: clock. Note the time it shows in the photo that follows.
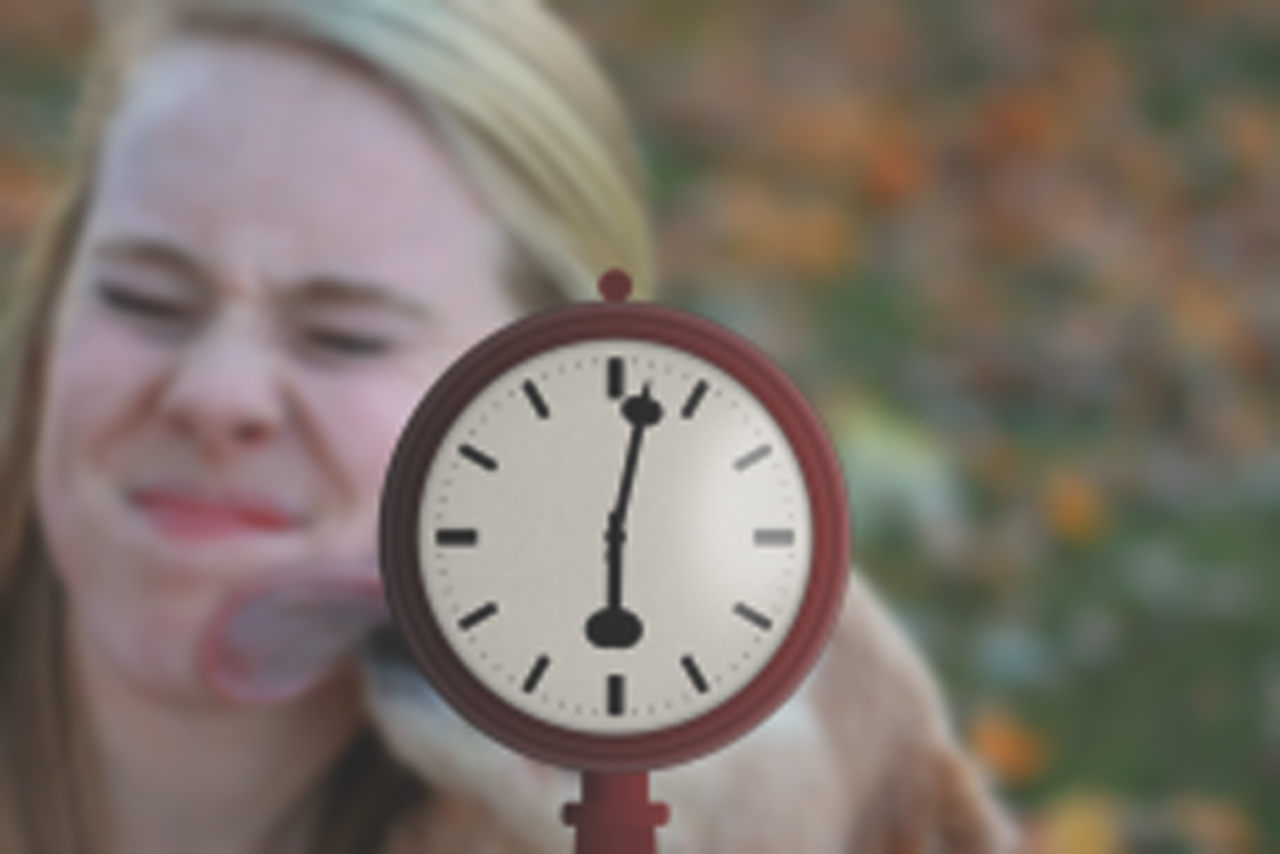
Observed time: 6:02
